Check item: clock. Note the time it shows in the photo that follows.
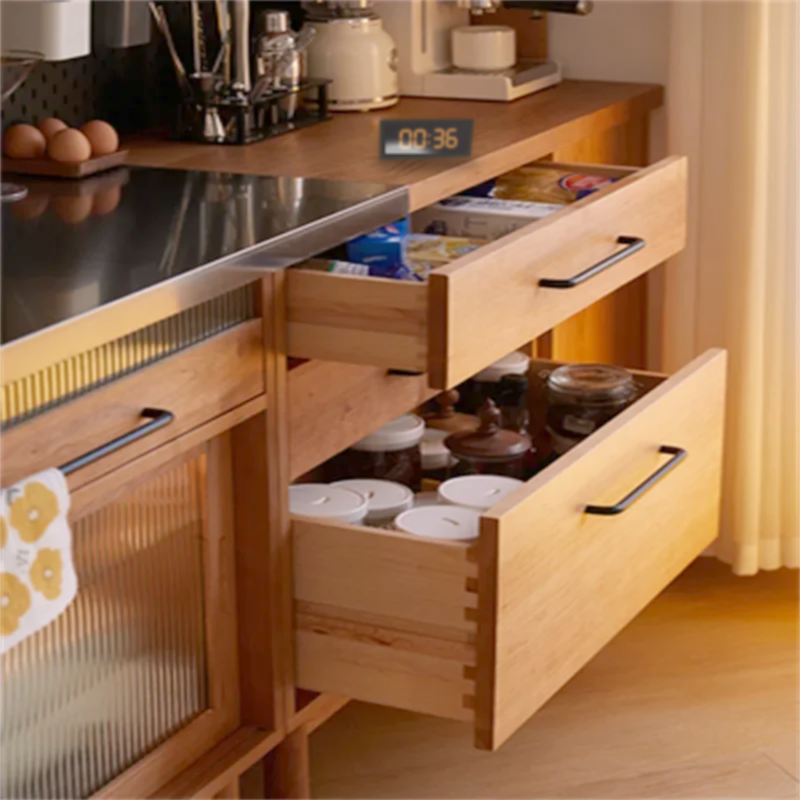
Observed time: 0:36
